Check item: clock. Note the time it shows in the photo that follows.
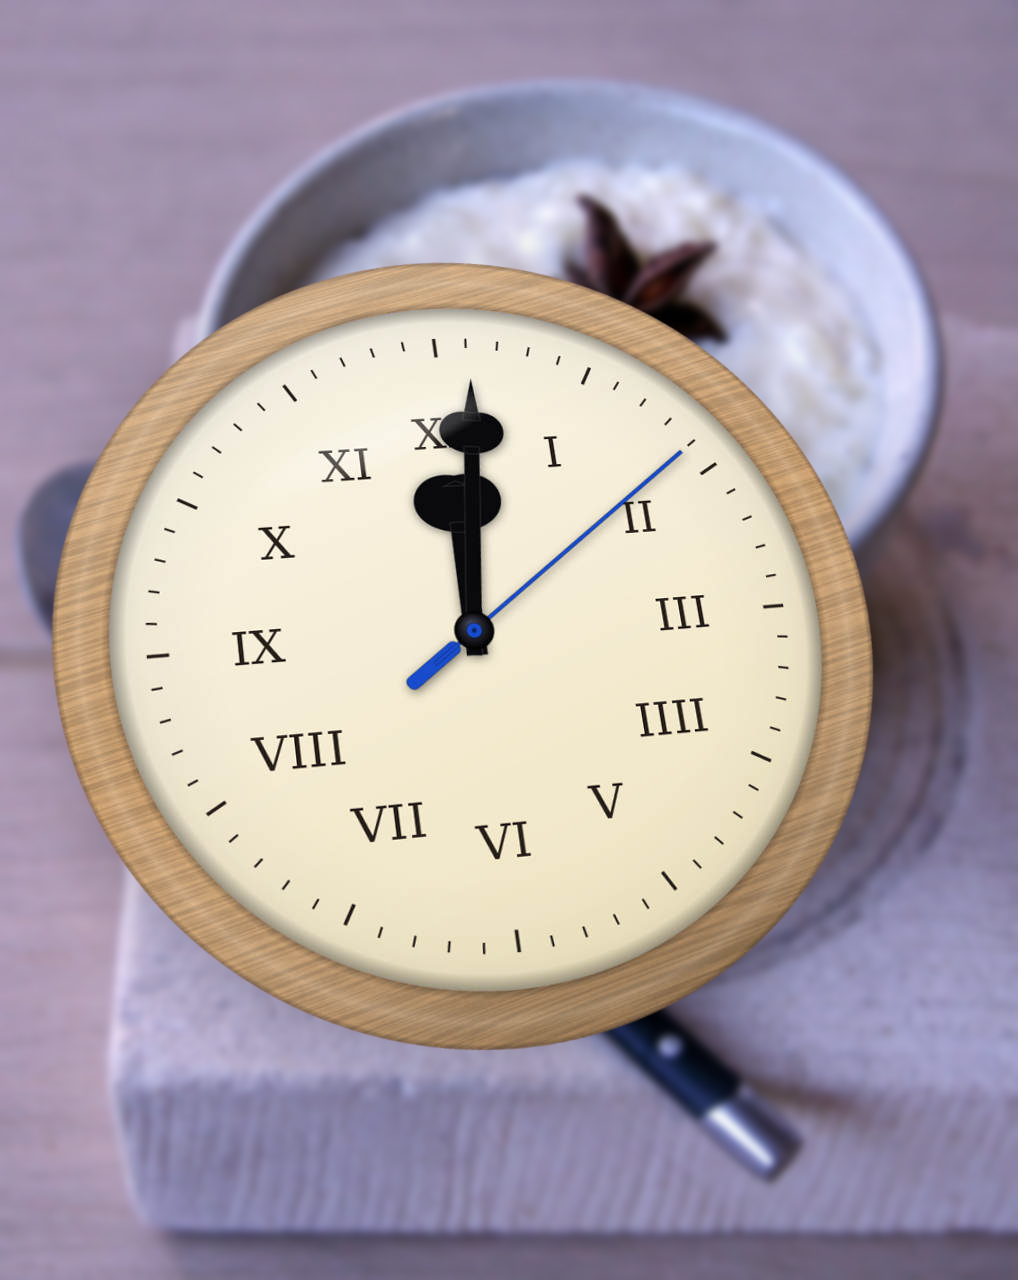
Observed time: 12:01:09
